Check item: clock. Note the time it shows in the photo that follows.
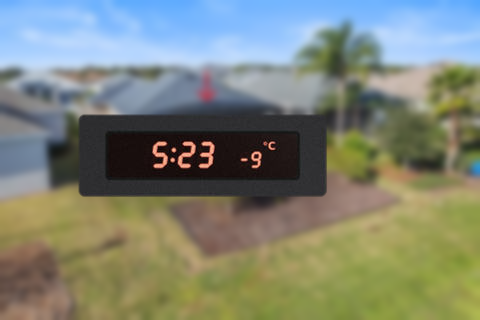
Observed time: 5:23
